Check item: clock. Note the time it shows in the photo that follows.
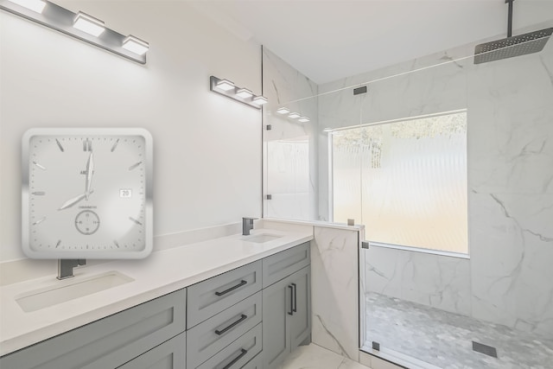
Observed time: 8:01
